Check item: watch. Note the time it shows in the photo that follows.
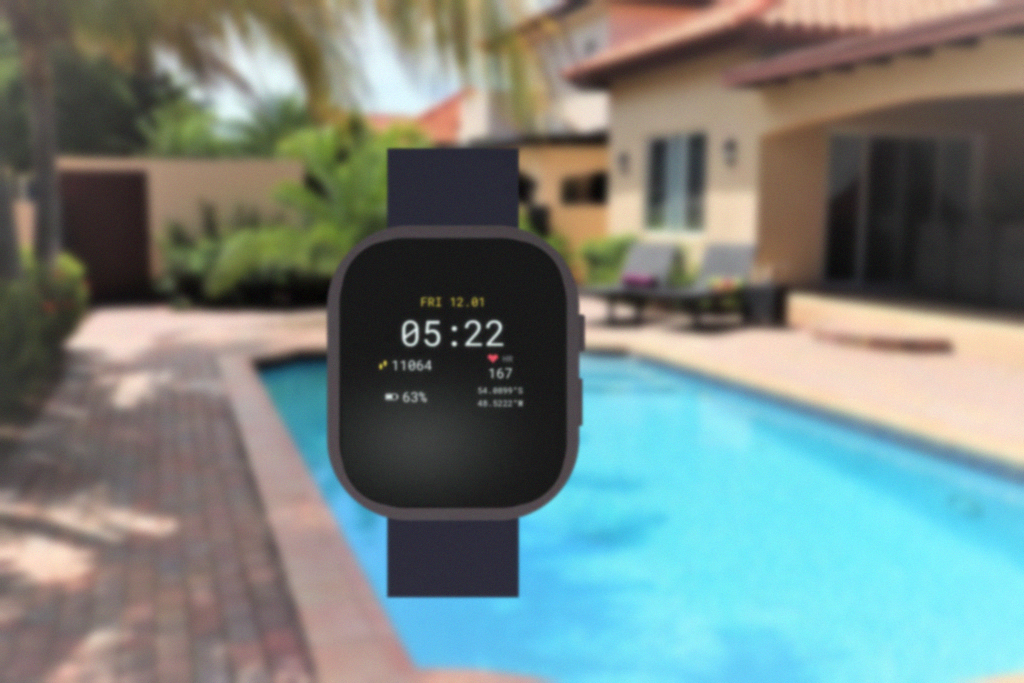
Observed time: 5:22
